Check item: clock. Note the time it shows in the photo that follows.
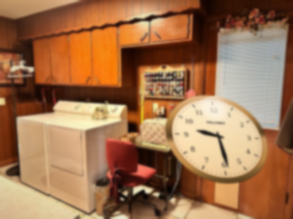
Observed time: 9:29
